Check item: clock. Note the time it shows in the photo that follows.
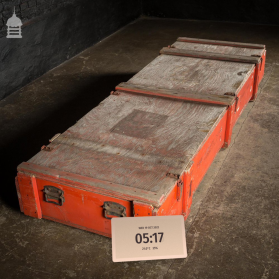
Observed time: 5:17
